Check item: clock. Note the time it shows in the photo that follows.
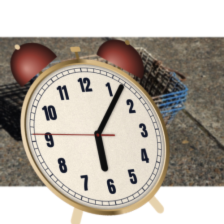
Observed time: 6:06:46
